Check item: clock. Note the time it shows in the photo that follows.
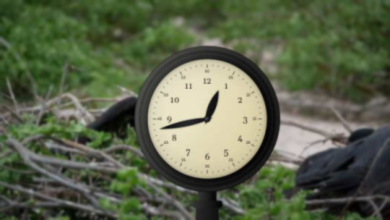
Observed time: 12:43
